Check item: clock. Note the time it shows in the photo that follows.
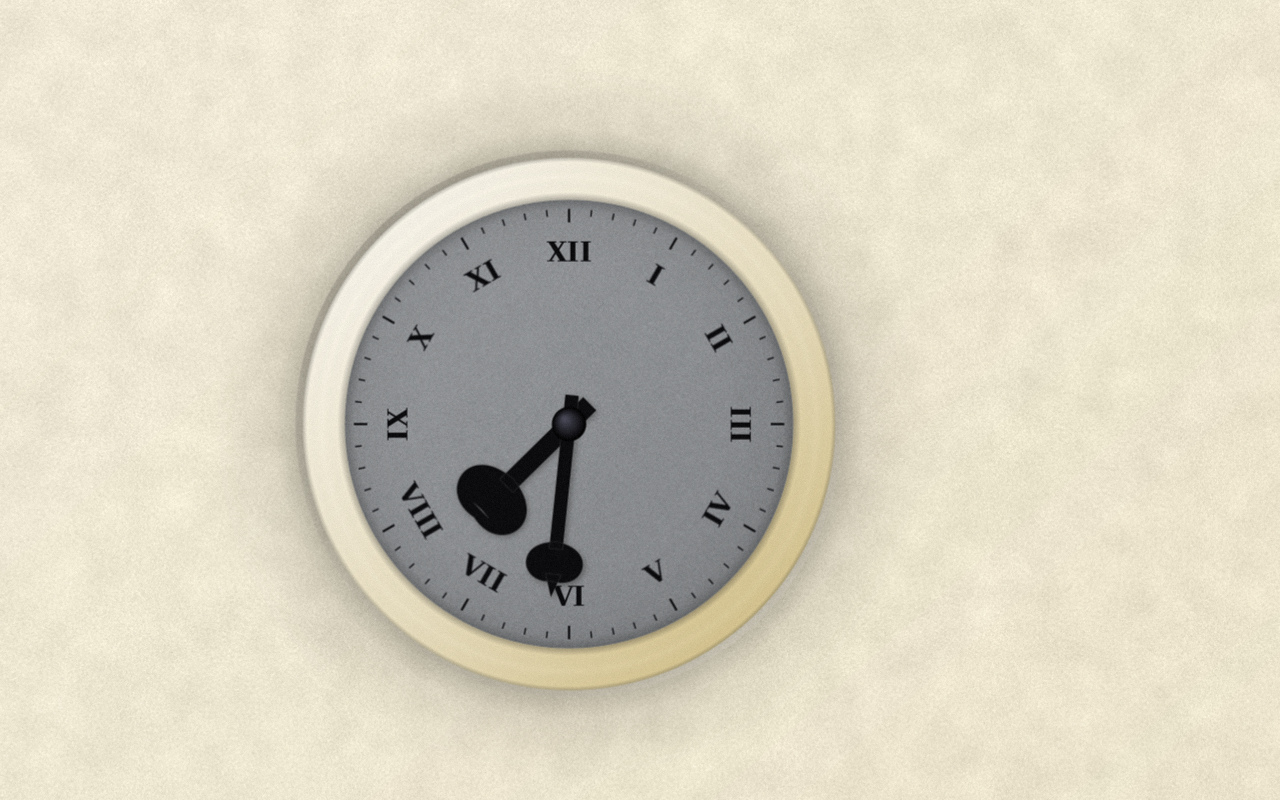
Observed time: 7:31
